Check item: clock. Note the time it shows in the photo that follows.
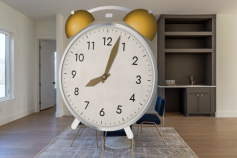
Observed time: 8:03
